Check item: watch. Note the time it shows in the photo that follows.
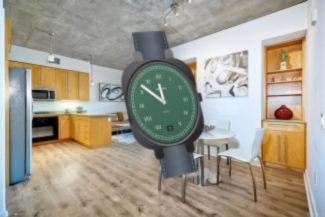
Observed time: 11:52
